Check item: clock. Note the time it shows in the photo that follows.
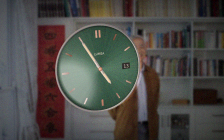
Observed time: 4:55
